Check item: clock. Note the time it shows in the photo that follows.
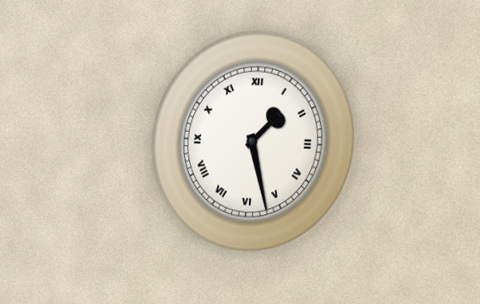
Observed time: 1:27
